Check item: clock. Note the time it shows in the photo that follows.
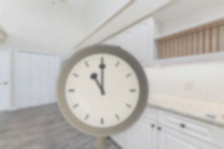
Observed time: 11:00
